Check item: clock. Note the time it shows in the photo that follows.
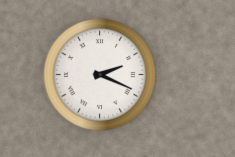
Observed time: 2:19
